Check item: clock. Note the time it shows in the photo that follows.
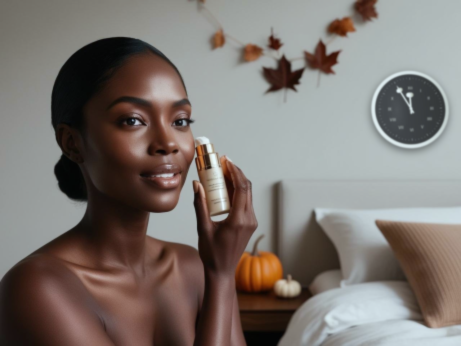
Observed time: 11:55
